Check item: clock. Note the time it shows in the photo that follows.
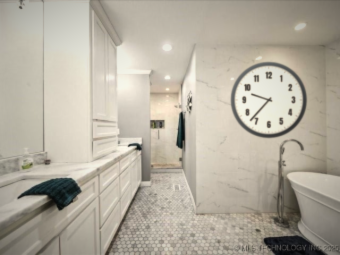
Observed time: 9:37
